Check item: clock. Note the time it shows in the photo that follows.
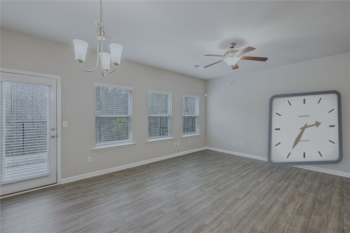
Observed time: 2:35
